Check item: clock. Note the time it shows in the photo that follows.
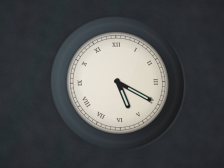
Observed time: 5:20
